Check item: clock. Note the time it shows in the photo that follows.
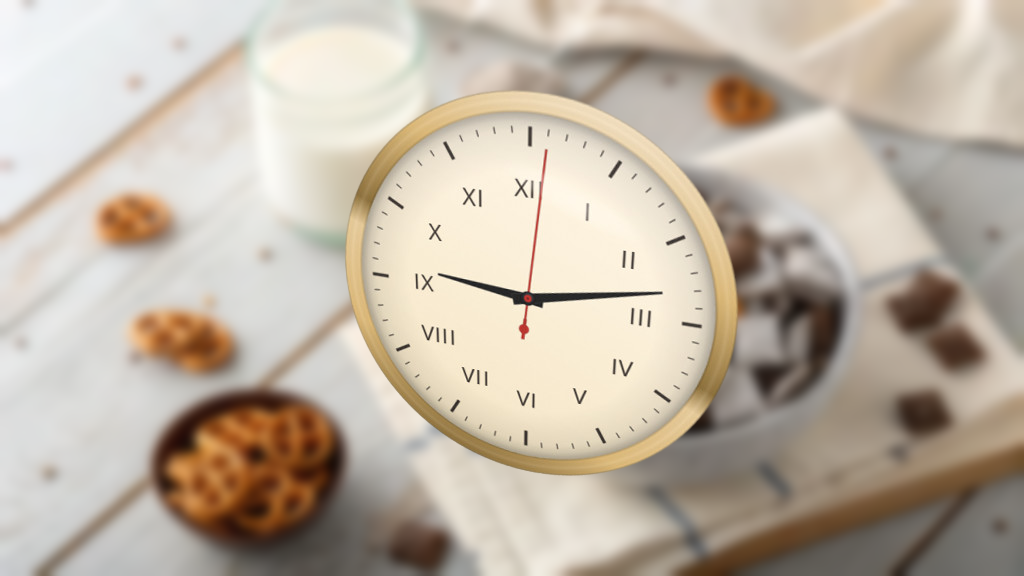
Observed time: 9:13:01
